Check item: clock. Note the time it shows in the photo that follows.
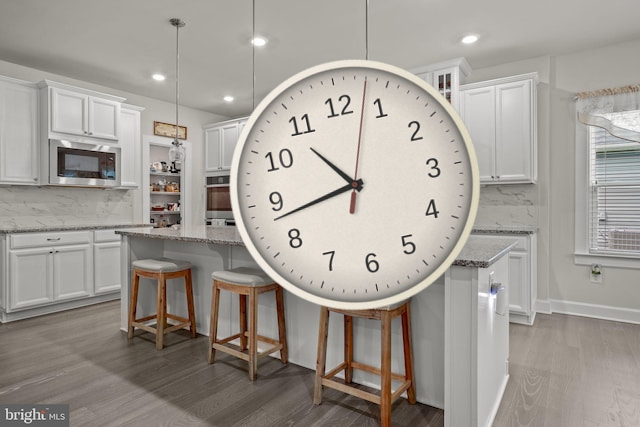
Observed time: 10:43:03
